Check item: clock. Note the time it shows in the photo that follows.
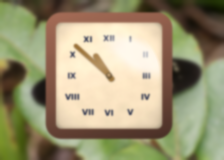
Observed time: 10:52
